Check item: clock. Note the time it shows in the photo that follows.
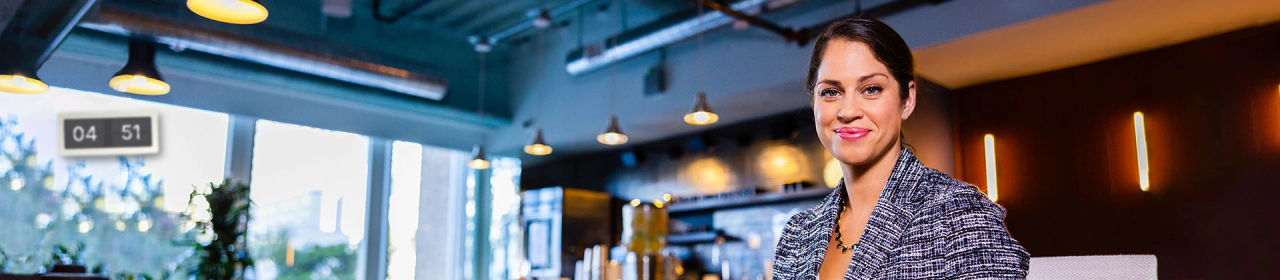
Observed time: 4:51
